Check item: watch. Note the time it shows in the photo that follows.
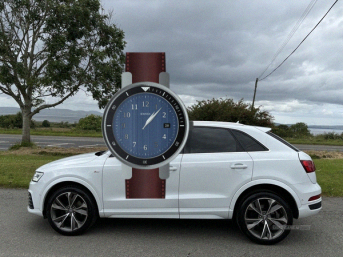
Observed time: 1:07
